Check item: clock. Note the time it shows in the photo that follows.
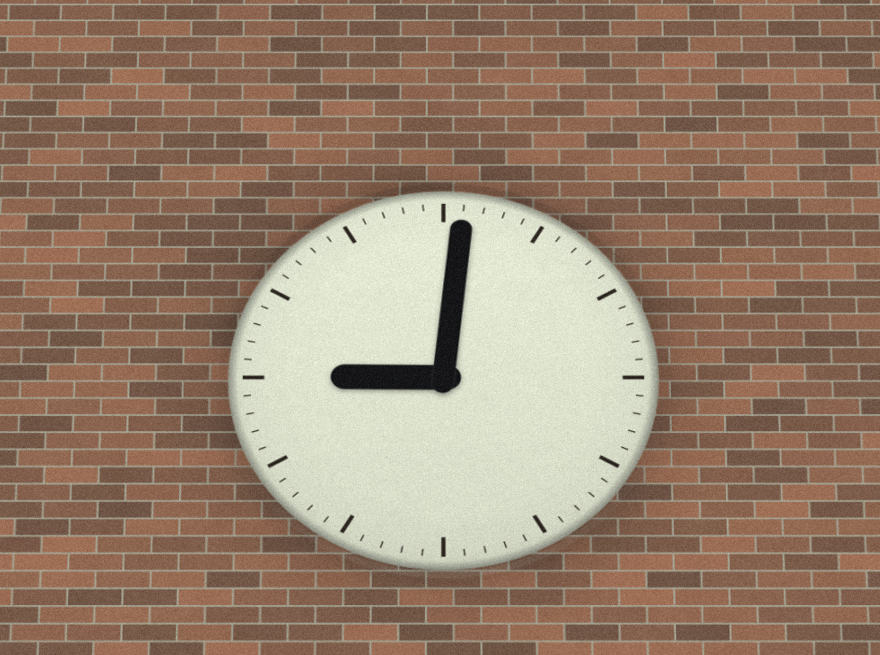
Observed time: 9:01
